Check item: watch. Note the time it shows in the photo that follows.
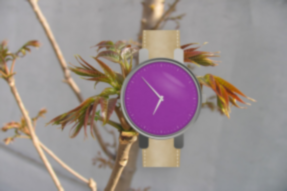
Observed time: 6:53
